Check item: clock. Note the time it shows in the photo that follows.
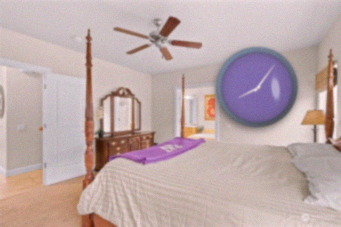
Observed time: 8:06
